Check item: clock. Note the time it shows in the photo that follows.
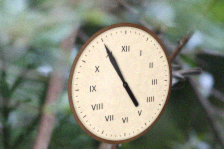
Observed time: 4:55
